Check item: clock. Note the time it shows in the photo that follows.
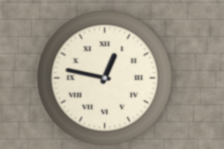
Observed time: 12:47
